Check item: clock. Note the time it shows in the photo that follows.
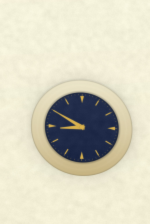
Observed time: 8:50
